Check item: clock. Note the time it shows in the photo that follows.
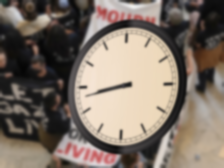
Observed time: 8:43
